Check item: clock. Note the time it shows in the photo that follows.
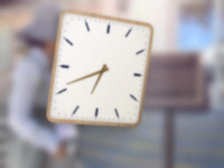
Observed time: 6:41
